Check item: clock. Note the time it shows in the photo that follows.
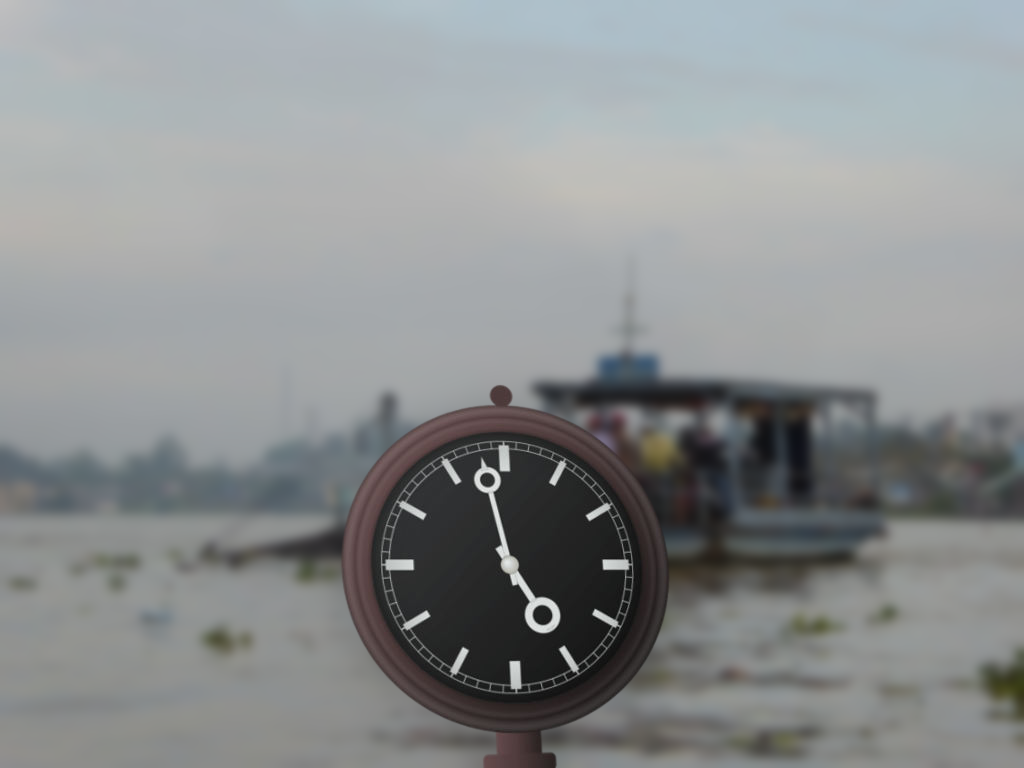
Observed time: 4:58
